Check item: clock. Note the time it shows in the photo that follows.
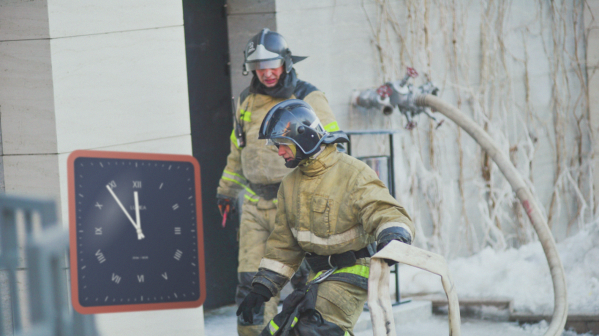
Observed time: 11:54
